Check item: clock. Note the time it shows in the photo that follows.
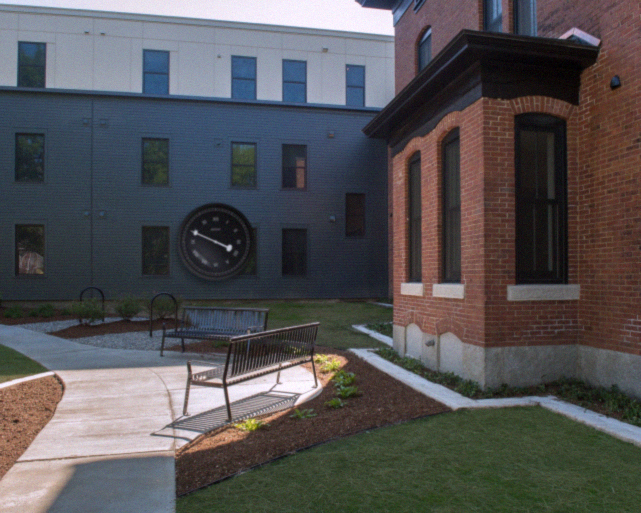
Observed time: 3:49
